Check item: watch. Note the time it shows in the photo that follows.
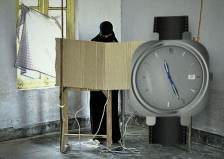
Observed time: 11:26
